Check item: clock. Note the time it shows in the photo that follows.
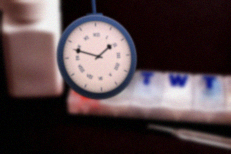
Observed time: 1:48
